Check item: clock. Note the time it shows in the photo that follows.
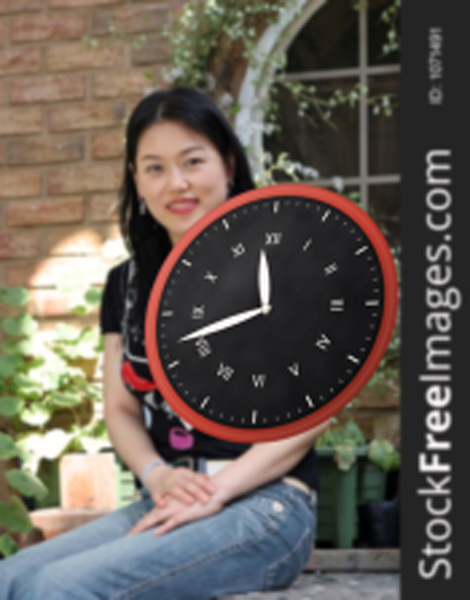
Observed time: 11:42
